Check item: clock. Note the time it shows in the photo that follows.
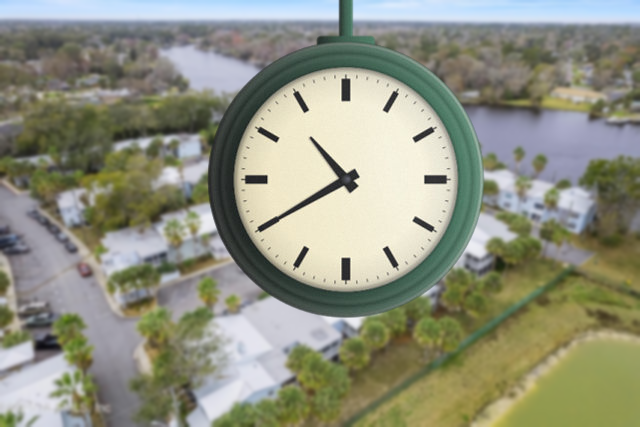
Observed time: 10:40
